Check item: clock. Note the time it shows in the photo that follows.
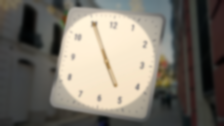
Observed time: 4:55
